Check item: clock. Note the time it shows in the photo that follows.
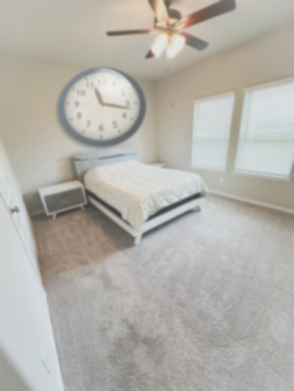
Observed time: 11:17
